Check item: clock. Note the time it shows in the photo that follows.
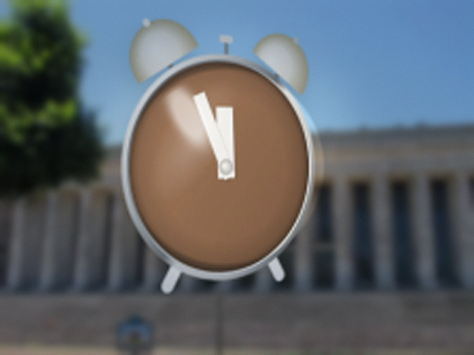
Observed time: 11:56
